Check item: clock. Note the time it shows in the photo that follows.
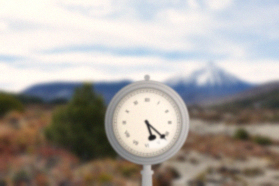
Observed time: 5:22
